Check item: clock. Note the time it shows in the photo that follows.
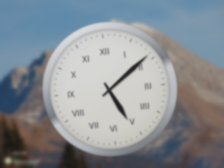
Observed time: 5:09
